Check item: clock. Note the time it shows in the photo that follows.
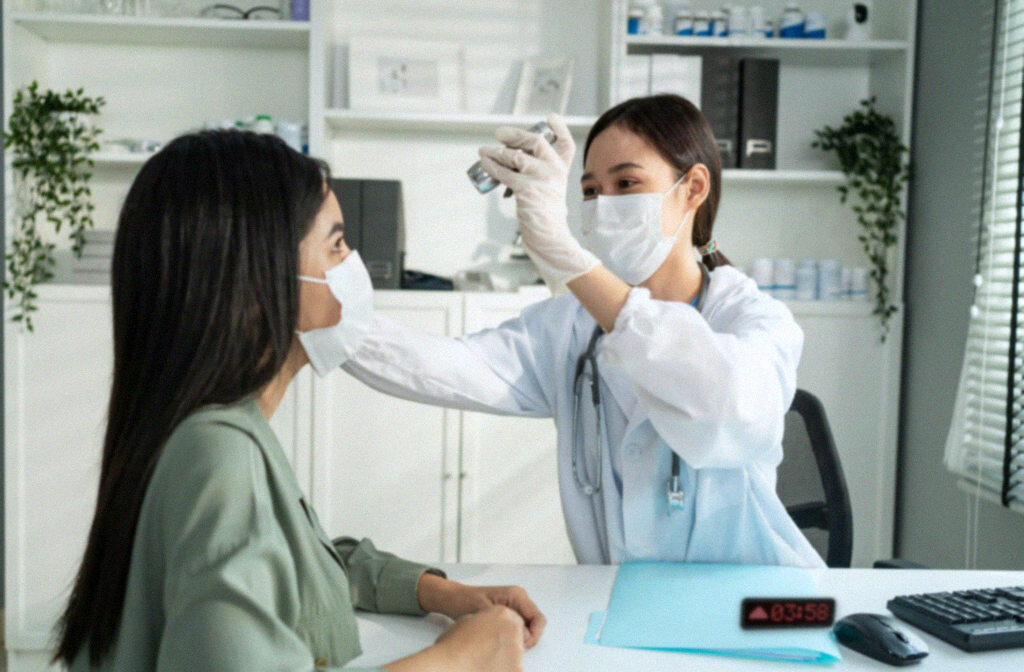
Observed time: 3:58
